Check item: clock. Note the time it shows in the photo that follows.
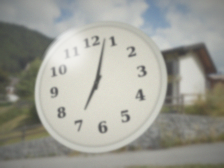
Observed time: 7:03
